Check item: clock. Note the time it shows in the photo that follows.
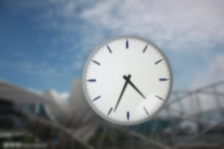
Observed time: 4:34
